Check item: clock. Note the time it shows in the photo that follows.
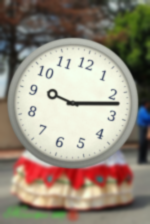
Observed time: 9:12
